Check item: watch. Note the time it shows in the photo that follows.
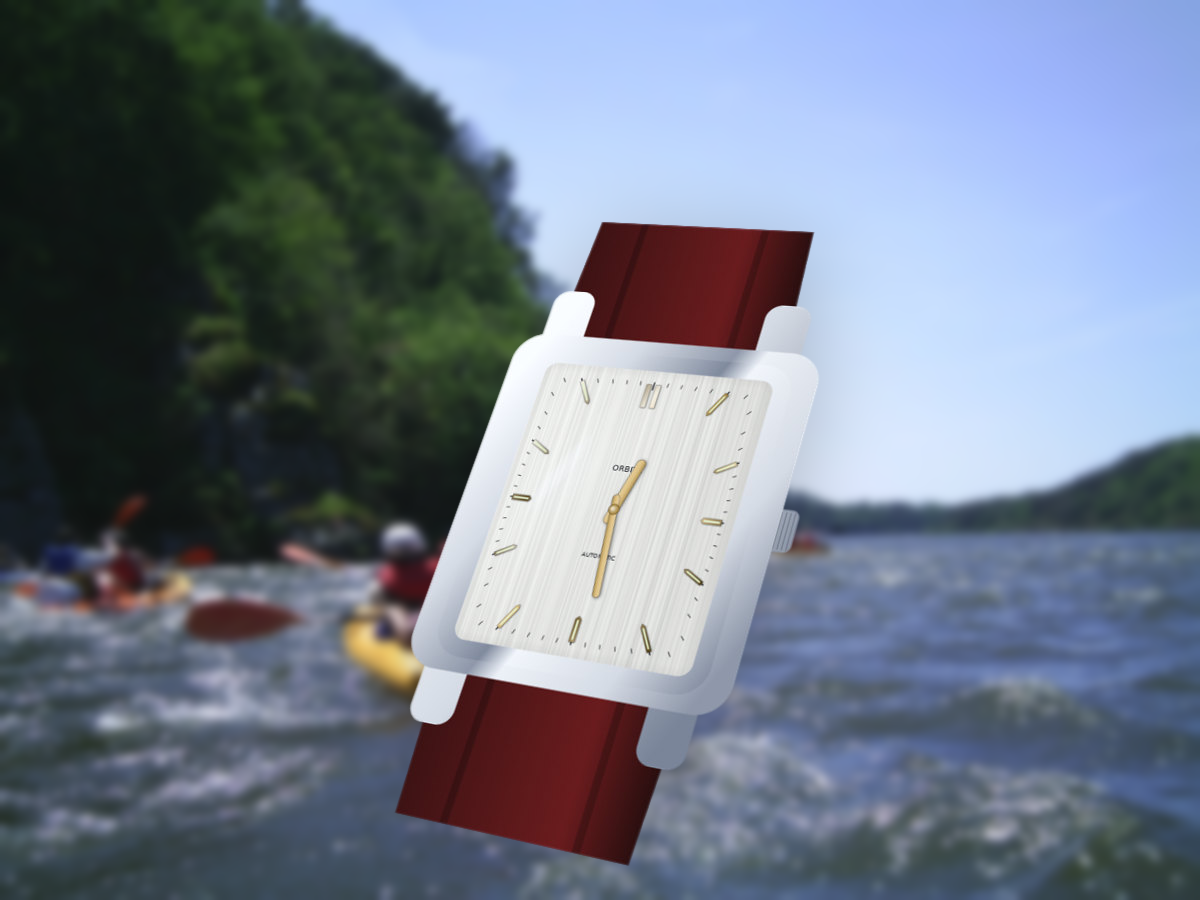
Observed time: 12:29
